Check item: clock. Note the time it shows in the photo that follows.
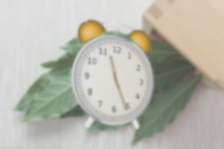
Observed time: 11:26
